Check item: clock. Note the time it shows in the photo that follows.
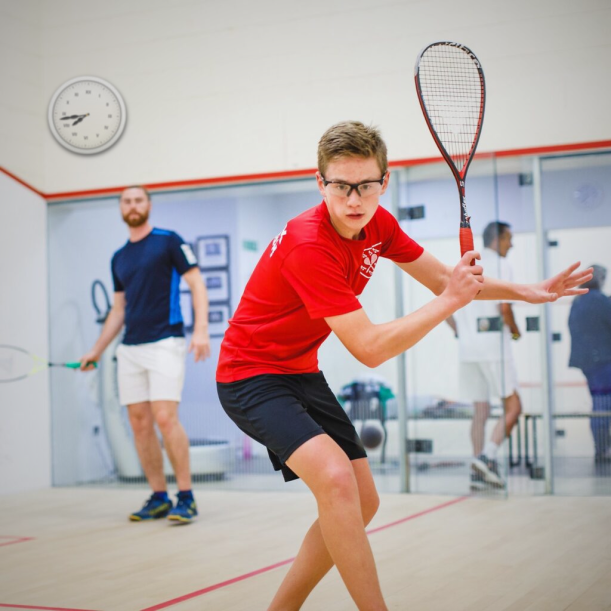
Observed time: 7:43
